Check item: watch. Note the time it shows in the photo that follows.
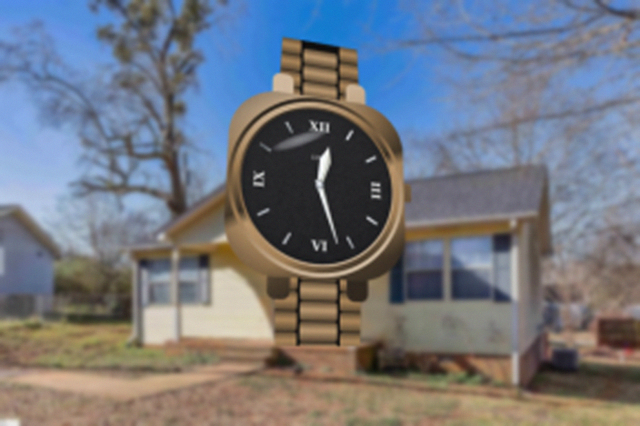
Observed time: 12:27
